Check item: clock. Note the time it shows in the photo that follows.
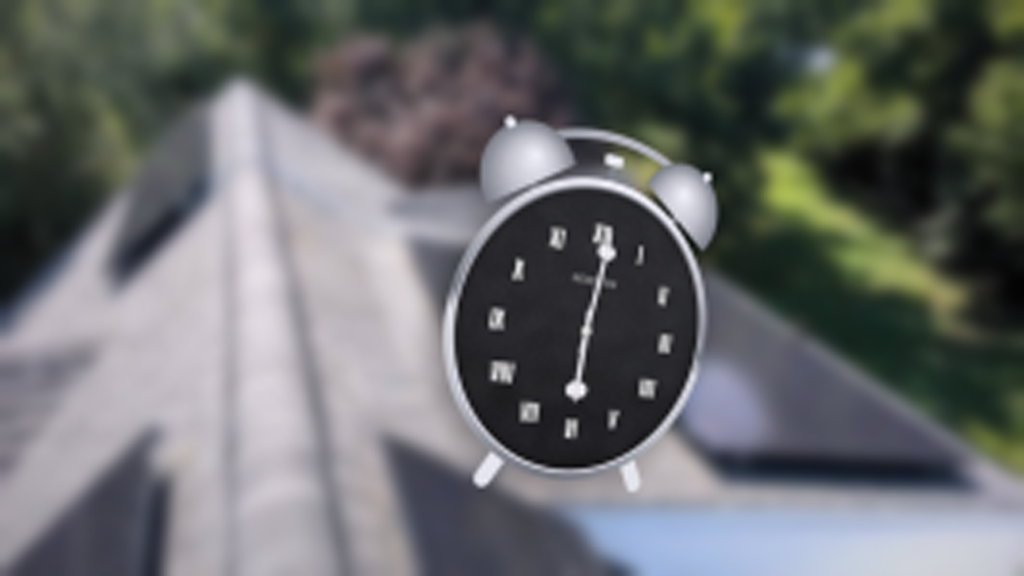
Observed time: 6:01
